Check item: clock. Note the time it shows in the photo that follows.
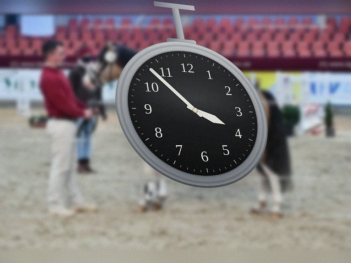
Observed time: 3:53
